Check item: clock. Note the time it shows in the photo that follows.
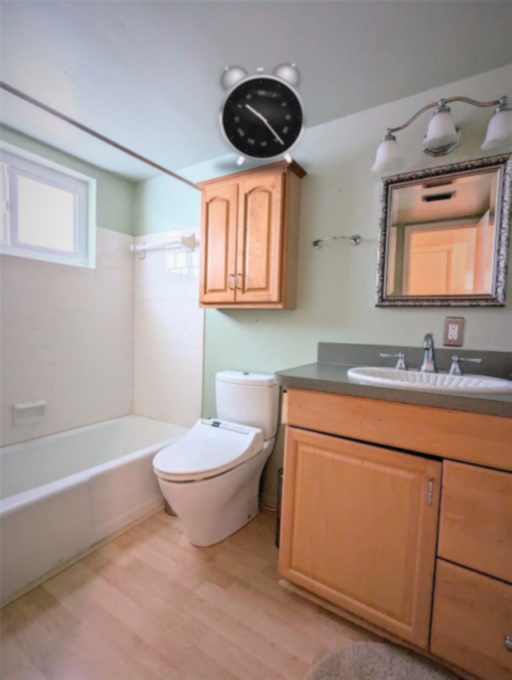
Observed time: 10:24
